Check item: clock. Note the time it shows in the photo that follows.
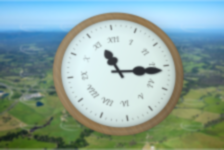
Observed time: 11:16
